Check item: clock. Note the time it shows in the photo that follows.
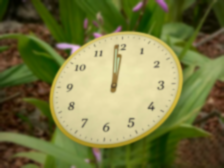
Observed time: 11:59
